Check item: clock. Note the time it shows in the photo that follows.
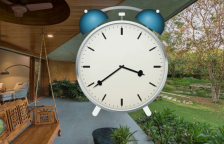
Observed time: 3:39
